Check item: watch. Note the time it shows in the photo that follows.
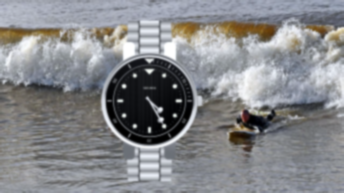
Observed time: 4:25
